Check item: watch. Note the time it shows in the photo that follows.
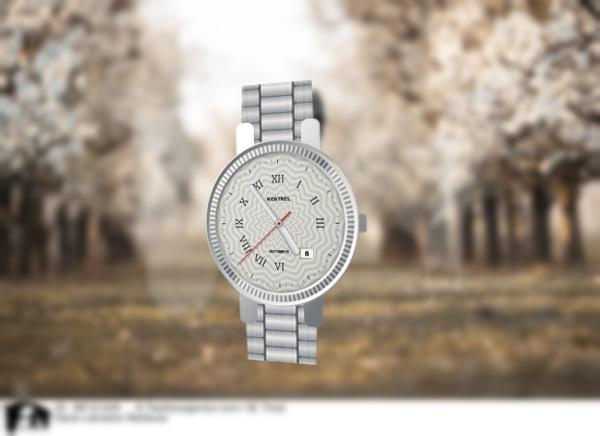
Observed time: 4:53:38
